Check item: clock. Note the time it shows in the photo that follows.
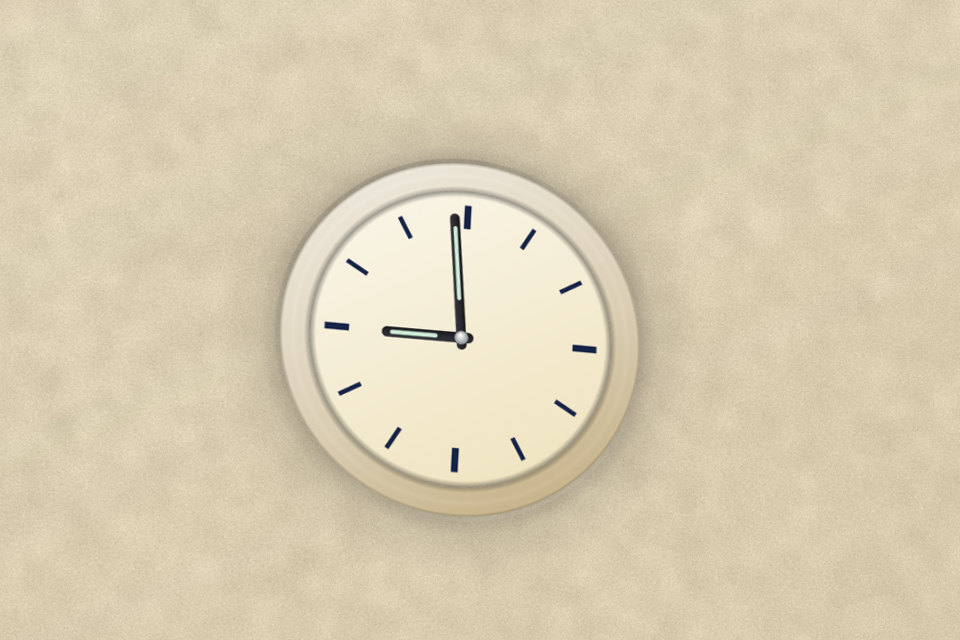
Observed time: 8:59
